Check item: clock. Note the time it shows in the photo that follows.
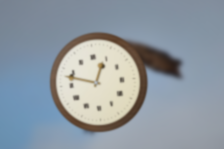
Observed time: 12:48
